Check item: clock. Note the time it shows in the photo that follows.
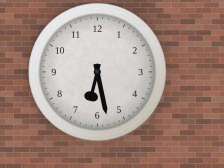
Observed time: 6:28
